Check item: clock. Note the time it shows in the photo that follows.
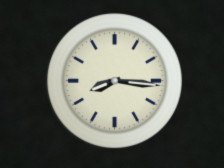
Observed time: 8:16
